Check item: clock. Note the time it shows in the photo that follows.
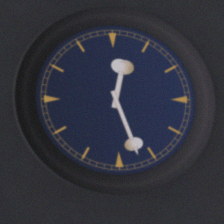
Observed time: 12:27
